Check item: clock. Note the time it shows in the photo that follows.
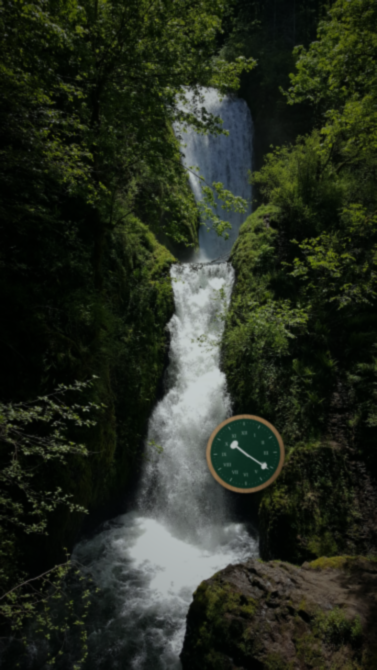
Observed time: 10:21
